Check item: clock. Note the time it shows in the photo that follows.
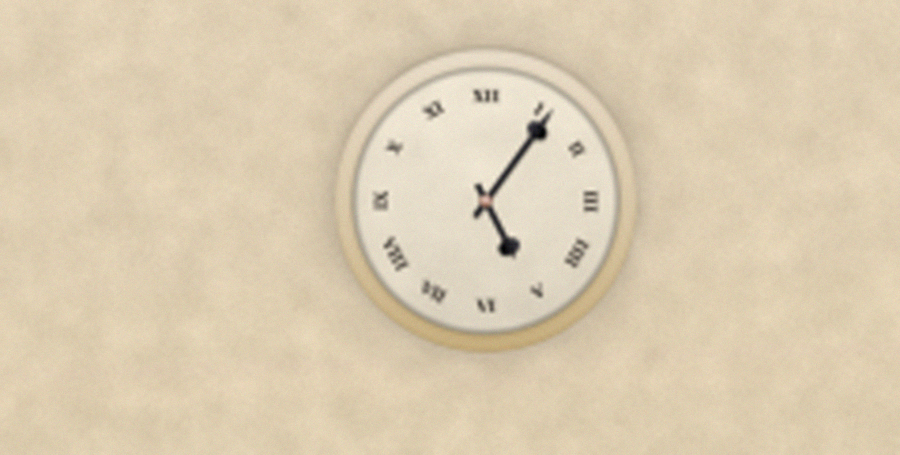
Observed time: 5:06
